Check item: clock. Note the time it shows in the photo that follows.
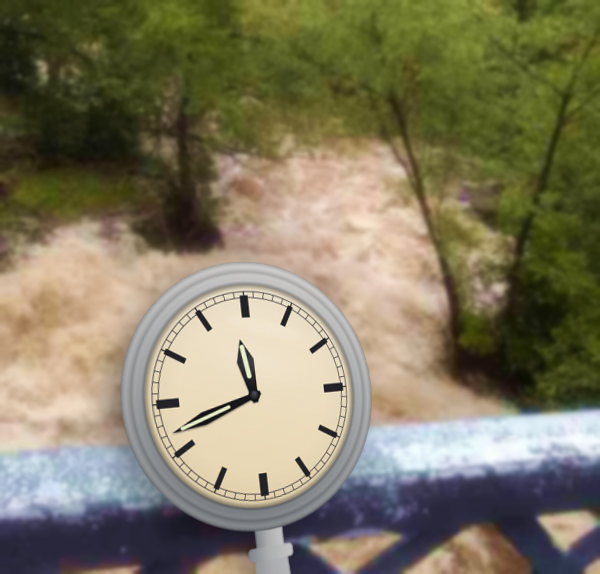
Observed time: 11:42
